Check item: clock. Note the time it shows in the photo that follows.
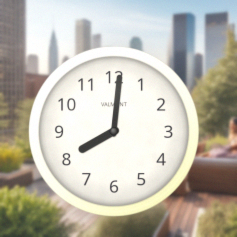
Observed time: 8:01
